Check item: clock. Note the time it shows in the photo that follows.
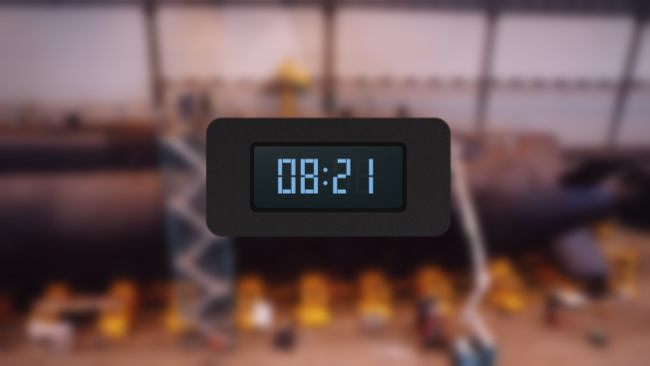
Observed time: 8:21
